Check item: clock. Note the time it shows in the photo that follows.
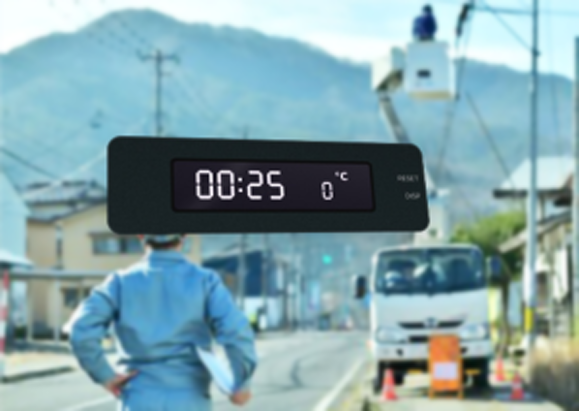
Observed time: 0:25
